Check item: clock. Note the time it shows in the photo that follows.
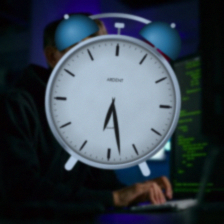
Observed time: 6:28
